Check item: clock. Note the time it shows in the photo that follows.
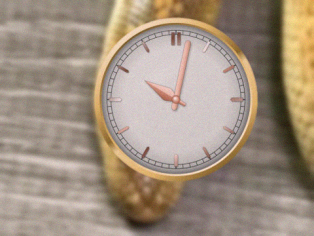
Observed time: 10:02
